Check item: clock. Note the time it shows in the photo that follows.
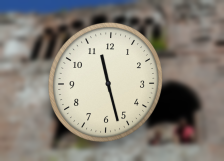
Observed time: 11:27
